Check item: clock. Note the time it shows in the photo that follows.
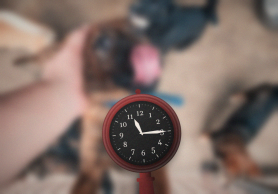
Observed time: 11:15
